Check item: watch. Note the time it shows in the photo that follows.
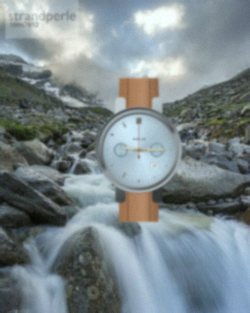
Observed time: 9:15
